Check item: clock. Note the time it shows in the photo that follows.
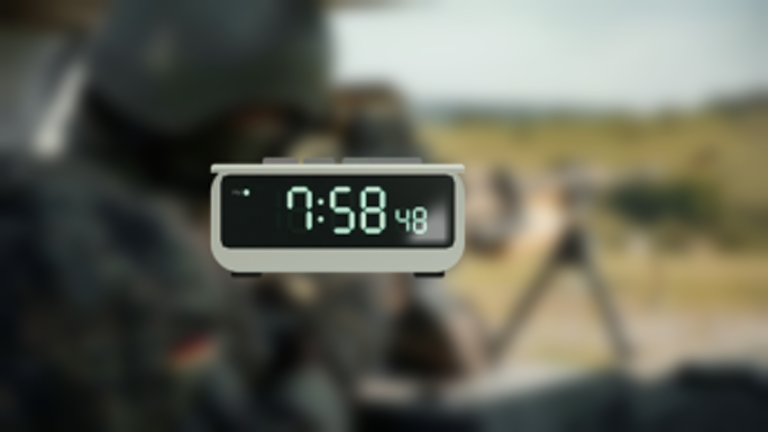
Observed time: 7:58:48
